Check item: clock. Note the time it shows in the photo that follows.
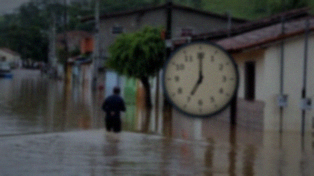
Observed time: 7:00
